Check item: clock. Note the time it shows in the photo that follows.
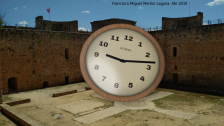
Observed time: 9:13
